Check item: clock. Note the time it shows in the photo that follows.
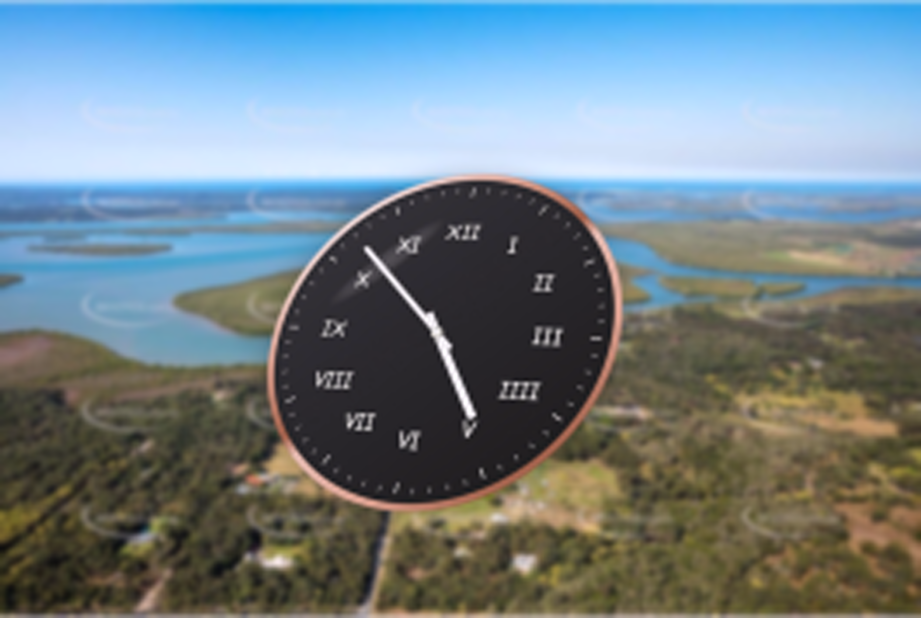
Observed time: 4:52
